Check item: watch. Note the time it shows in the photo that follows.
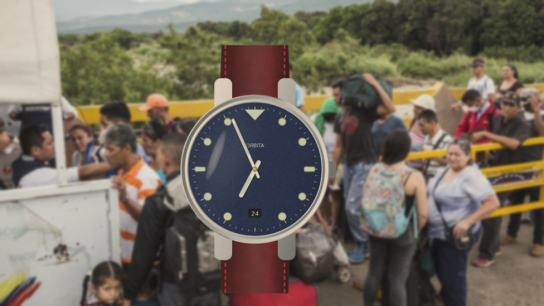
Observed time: 6:56
